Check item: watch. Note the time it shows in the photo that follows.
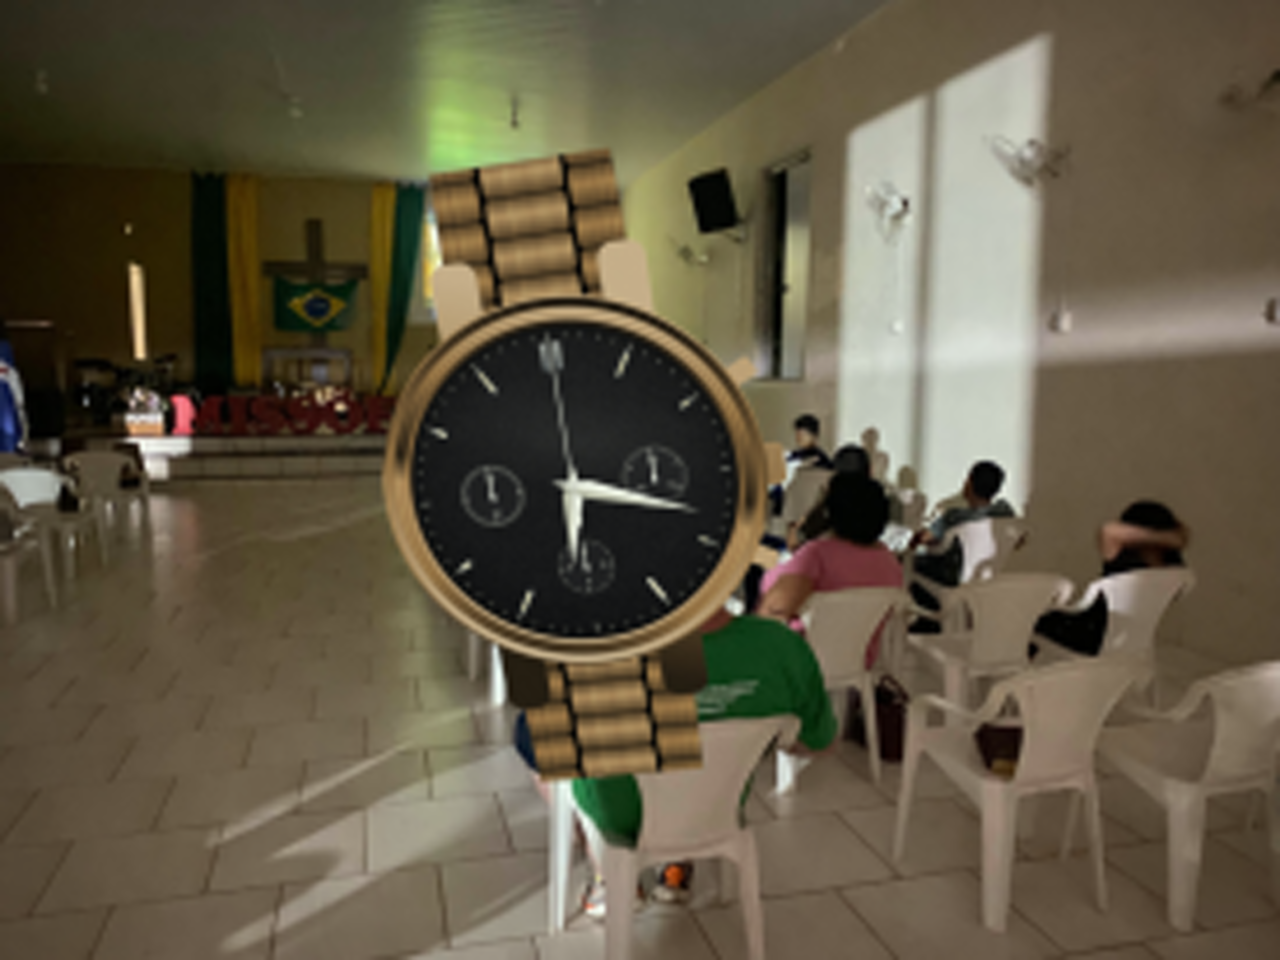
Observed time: 6:18
